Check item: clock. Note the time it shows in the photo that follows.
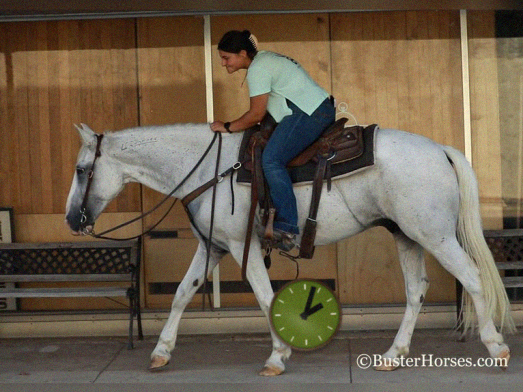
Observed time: 2:03
